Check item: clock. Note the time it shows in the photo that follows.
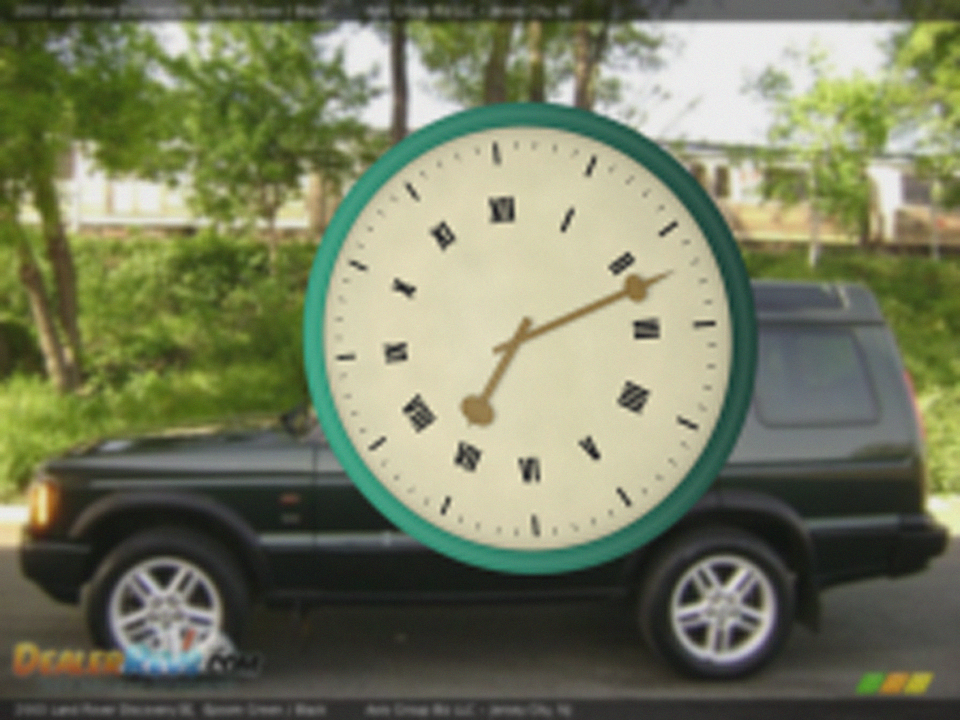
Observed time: 7:12
